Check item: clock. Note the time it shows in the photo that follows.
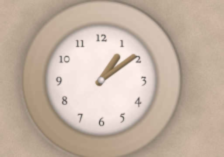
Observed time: 1:09
